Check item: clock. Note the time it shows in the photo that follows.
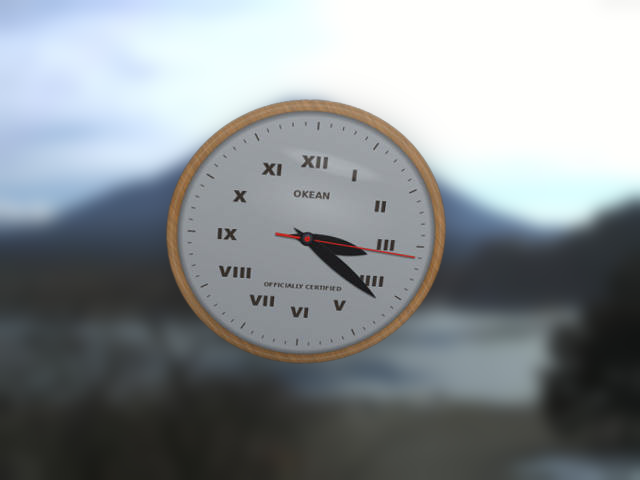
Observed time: 3:21:16
